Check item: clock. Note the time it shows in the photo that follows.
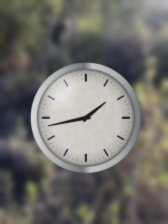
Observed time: 1:43
